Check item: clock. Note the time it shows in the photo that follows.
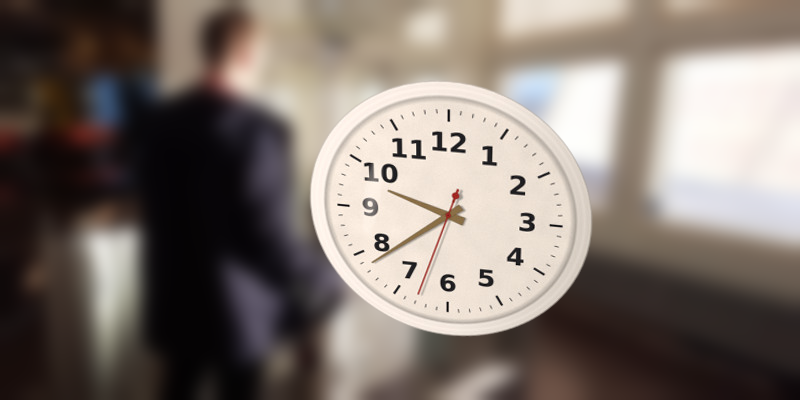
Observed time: 9:38:33
